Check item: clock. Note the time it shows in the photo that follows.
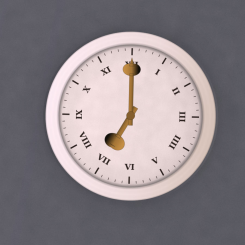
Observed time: 7:00
